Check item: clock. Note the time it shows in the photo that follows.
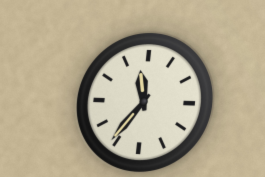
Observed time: 11:36
